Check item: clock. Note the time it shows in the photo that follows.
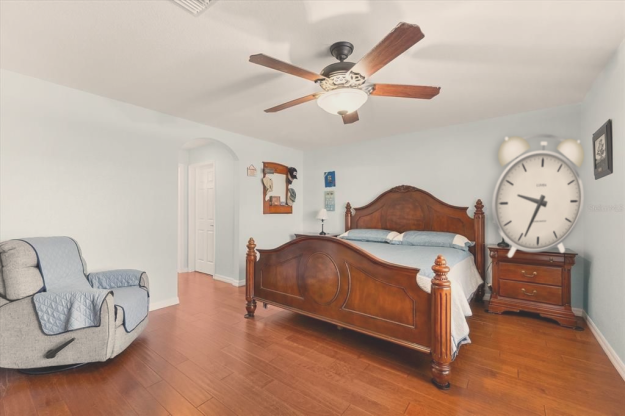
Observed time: 9:34
